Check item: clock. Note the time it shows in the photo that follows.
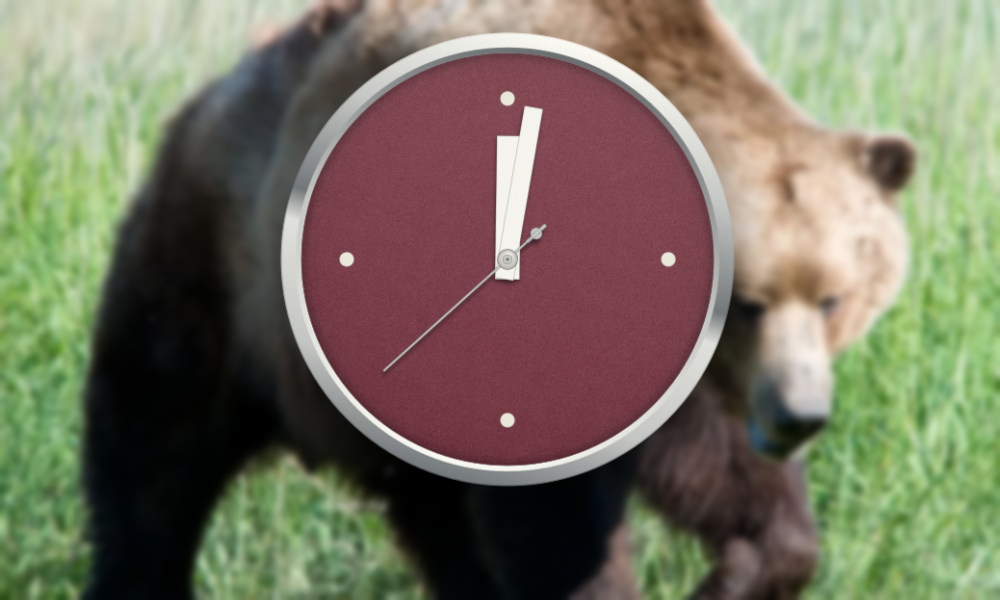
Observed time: 12:01:38
